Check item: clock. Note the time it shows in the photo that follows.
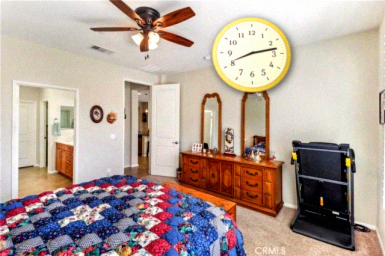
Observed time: 8:13
